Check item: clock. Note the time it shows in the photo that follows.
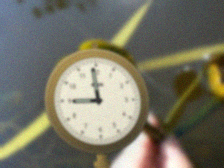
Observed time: 8:59
